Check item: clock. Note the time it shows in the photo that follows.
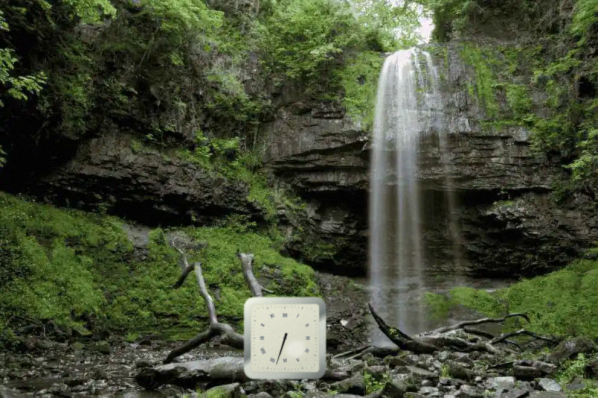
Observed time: 6:33
